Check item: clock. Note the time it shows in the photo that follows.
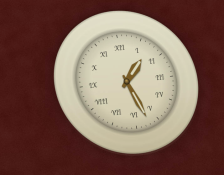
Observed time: 1:27
